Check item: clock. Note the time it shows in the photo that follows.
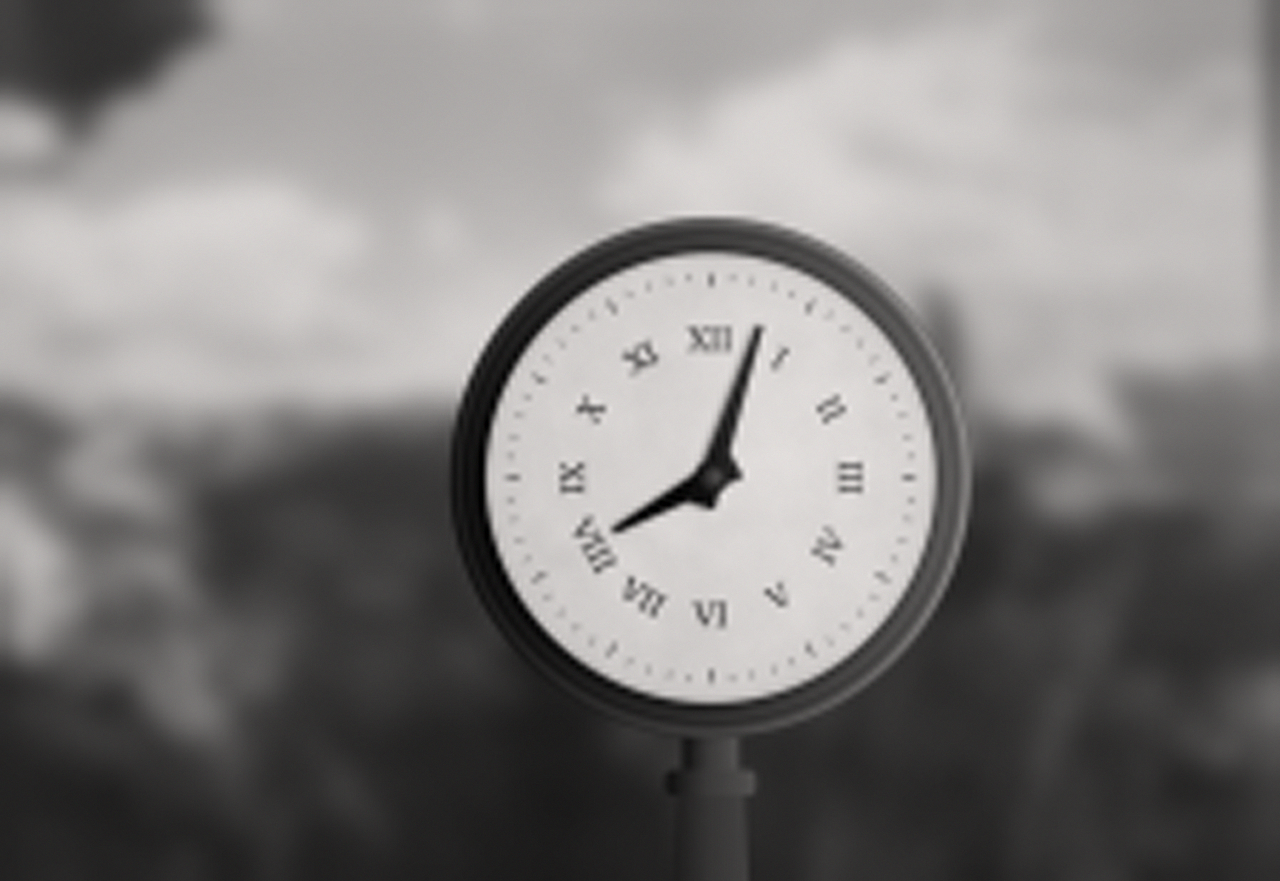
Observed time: 8:03
